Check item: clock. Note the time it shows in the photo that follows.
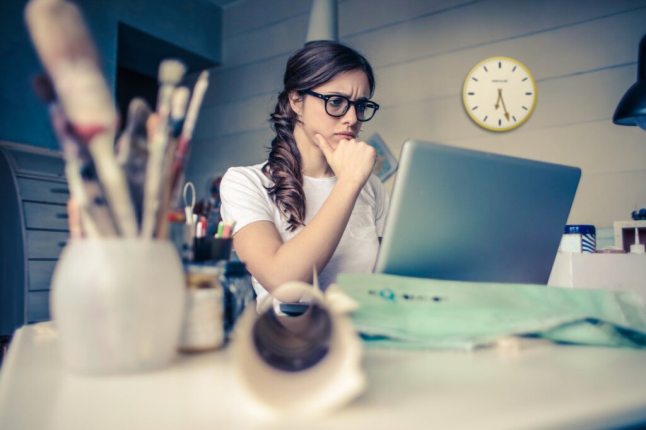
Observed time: 6:27
